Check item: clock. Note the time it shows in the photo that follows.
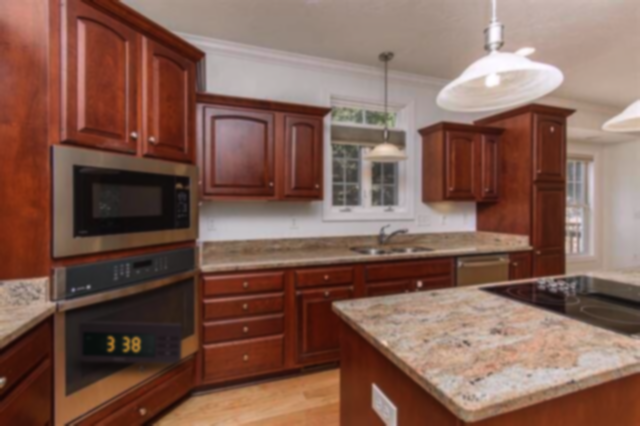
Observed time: 3:38
